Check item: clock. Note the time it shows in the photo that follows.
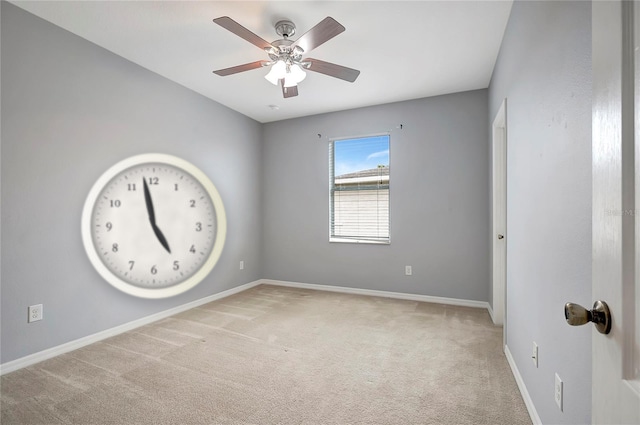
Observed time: 4:58
